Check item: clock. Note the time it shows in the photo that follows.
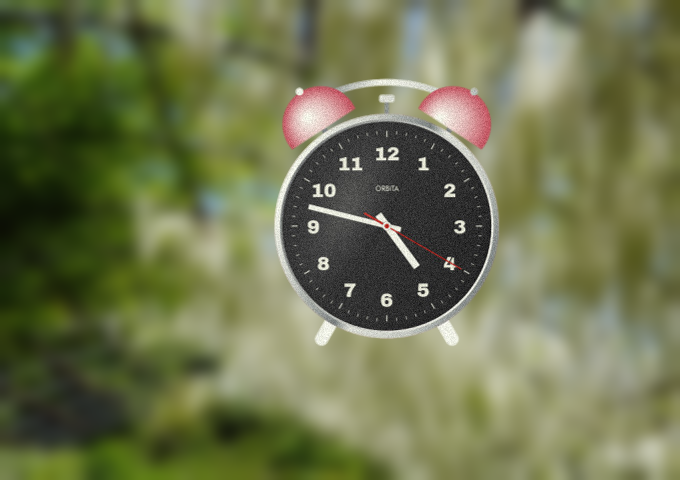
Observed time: 4:47:20
